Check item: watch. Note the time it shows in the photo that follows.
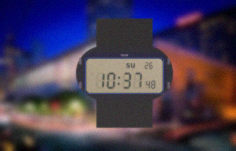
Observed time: 10:37
